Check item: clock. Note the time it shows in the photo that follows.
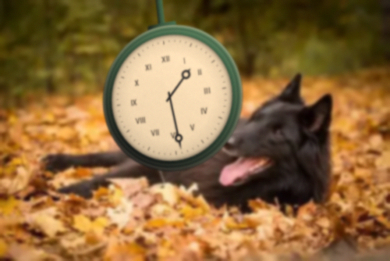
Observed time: 1:29
